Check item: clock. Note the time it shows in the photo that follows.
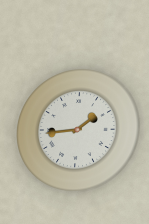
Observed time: 1:44
